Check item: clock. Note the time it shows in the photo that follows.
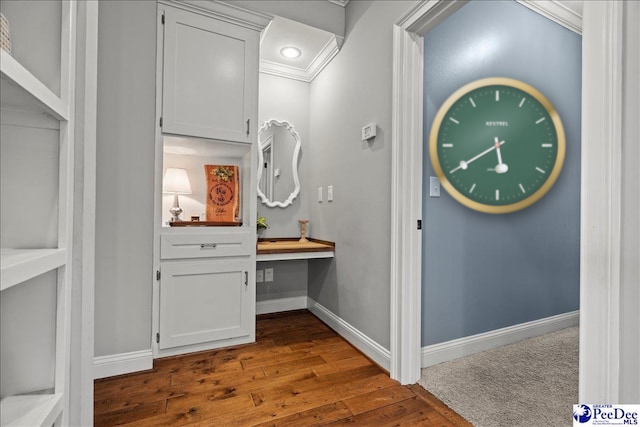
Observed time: 5:40
